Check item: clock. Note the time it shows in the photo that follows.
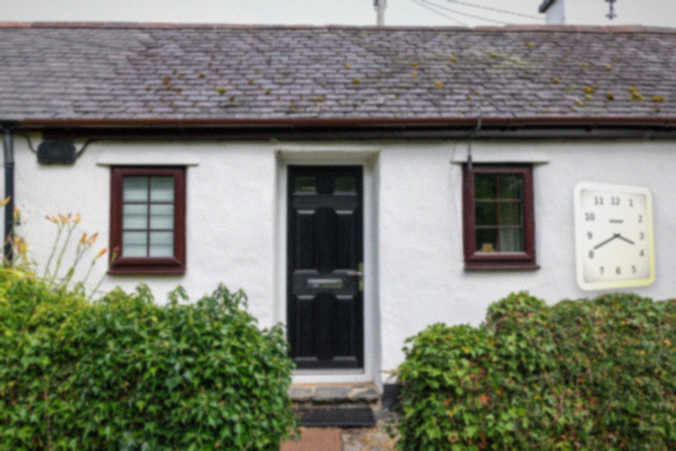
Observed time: 3:41
